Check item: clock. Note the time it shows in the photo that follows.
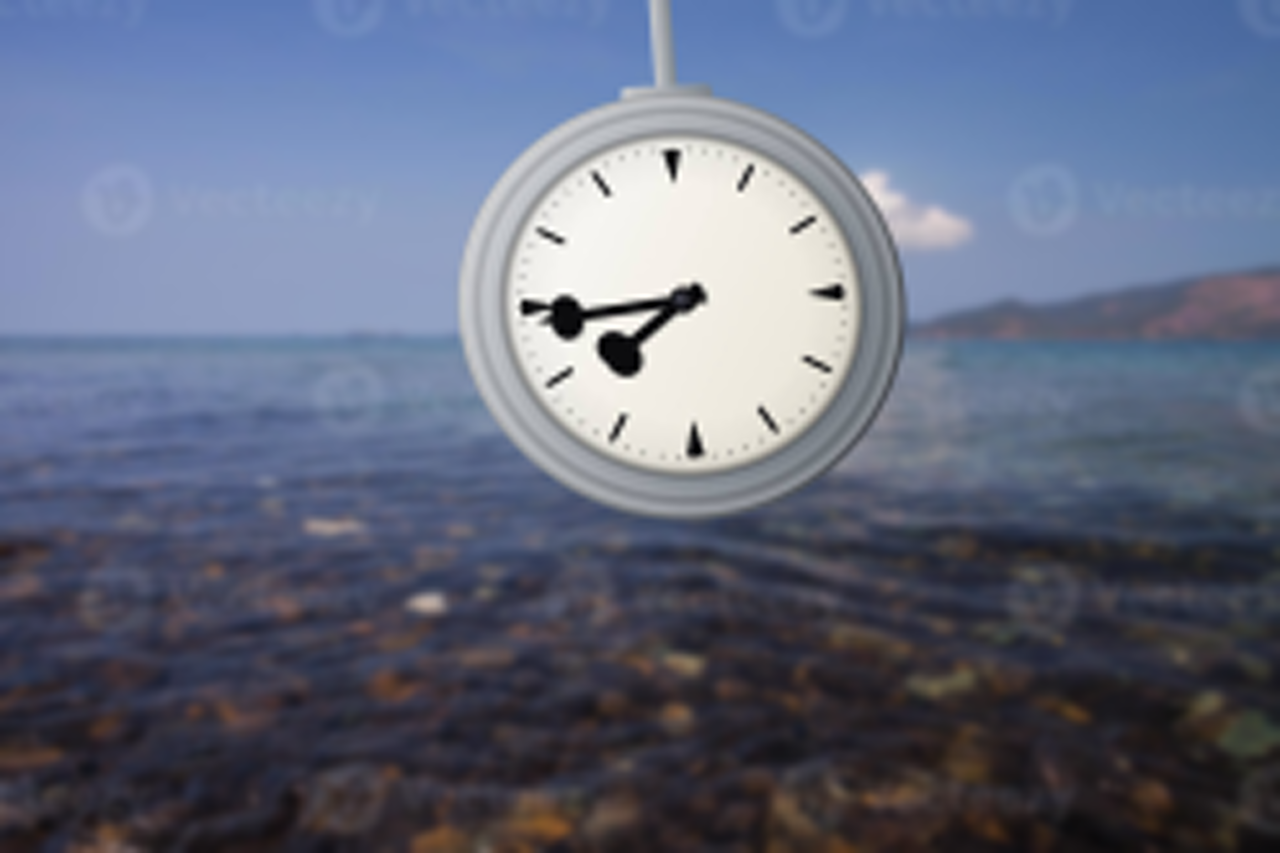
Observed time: 7:44
